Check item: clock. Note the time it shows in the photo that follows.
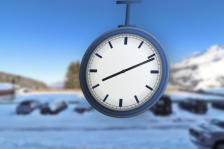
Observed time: 8:11
